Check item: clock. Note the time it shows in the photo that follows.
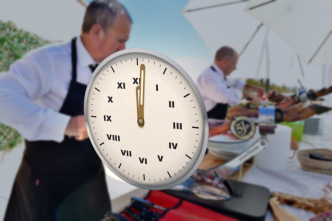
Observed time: 12:01
